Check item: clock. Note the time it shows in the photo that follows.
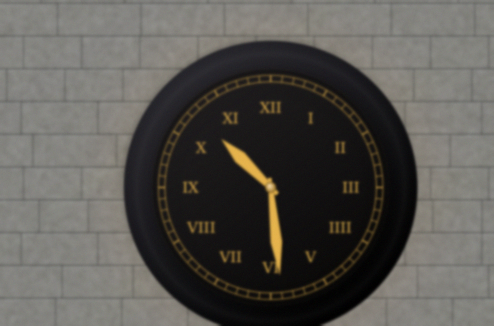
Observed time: 10:29
